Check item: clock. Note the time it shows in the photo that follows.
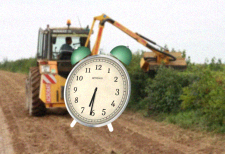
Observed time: 6:31
